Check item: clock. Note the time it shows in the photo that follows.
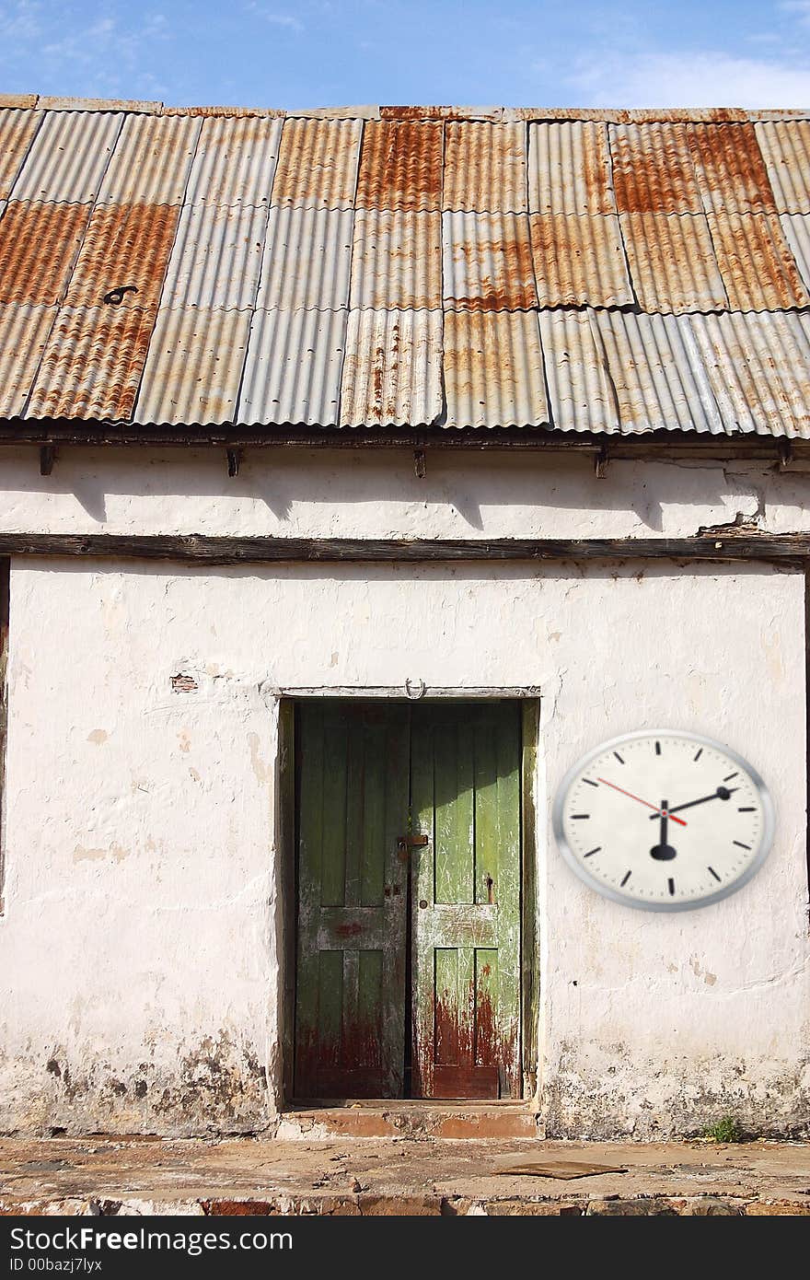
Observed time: 6:11:51
